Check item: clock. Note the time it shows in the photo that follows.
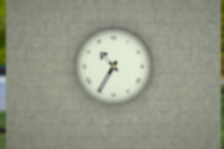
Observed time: 10:35
